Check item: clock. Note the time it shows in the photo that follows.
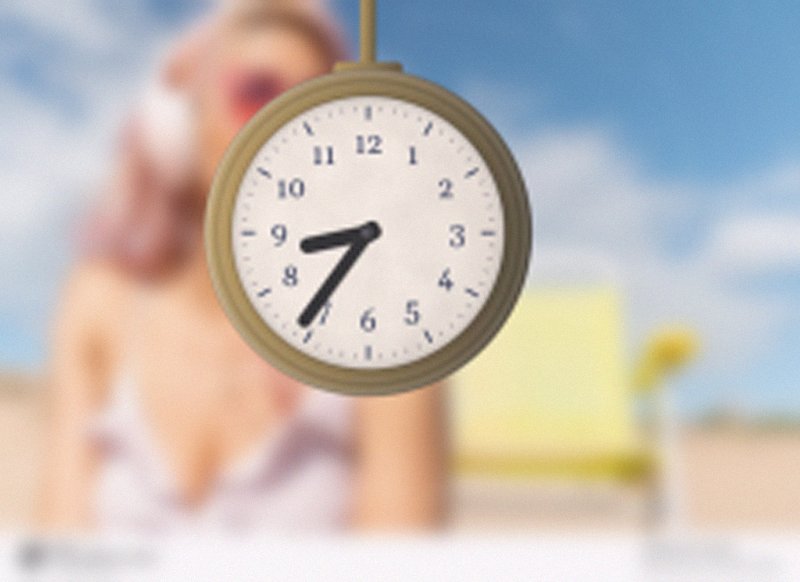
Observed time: 8:36
